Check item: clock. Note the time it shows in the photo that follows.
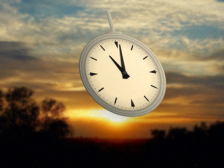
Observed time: 11:01
